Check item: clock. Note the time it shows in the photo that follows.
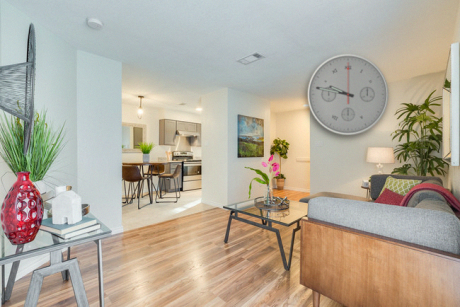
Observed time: 9:47
